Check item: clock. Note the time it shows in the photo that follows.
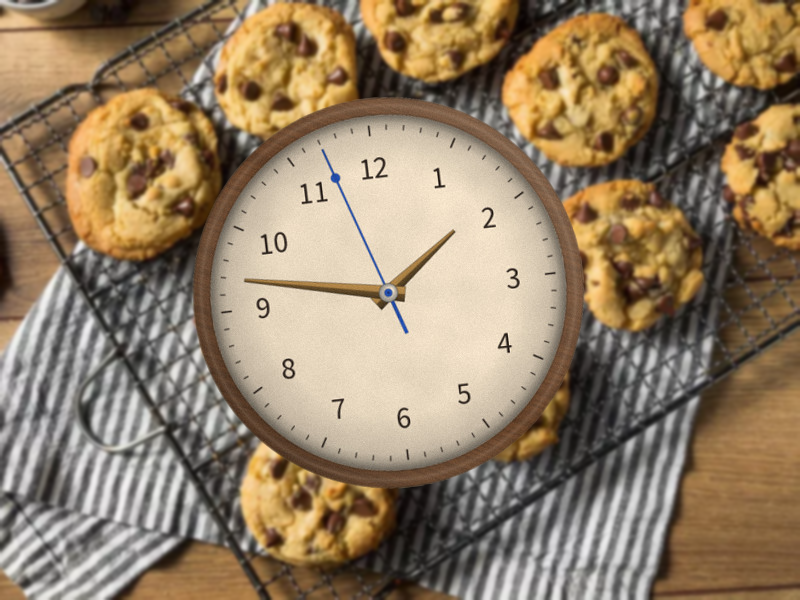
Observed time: 1:46:57
